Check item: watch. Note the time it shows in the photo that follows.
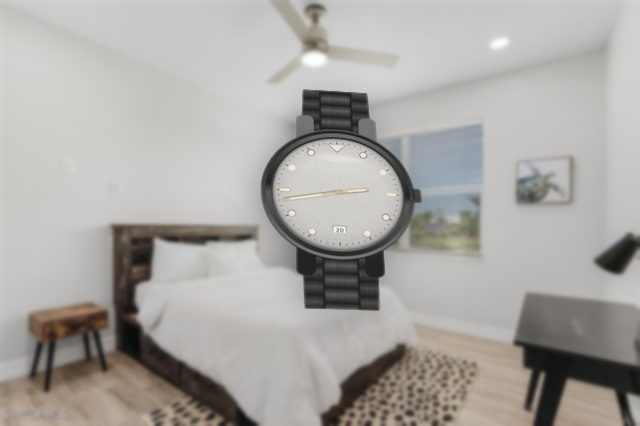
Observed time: 2:43
